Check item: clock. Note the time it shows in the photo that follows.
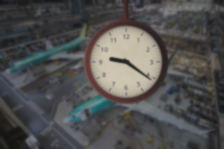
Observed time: 9:21
